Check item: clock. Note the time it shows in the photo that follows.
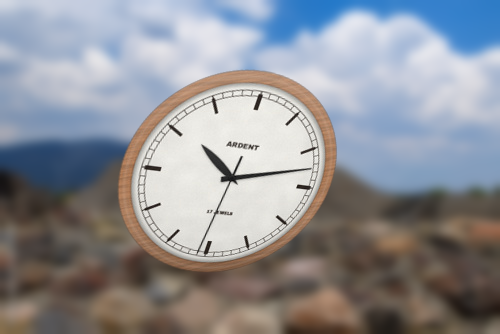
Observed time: 10:12:31
